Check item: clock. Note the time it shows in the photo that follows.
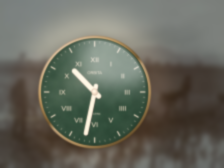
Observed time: 10:32
